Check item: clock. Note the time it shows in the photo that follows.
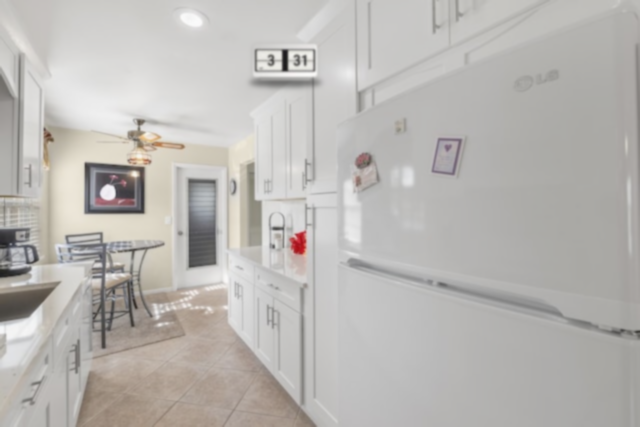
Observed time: 3:31
